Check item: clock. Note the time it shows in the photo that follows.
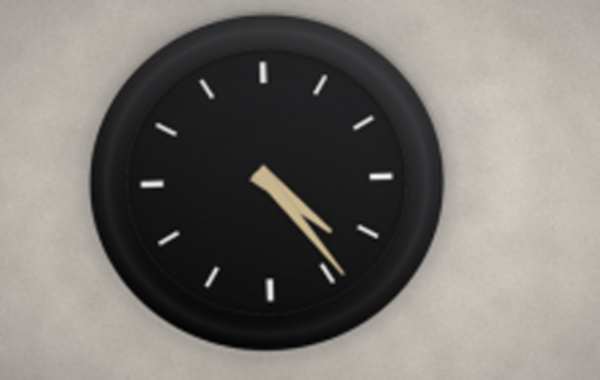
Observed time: 4:24
